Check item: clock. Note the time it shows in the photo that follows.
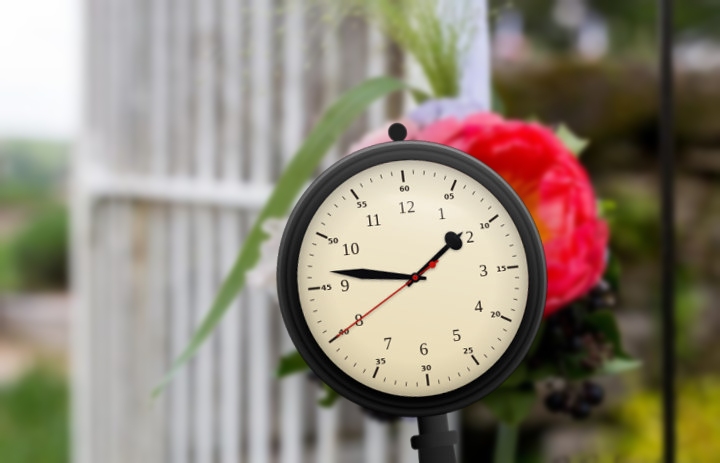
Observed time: 1:46:40
